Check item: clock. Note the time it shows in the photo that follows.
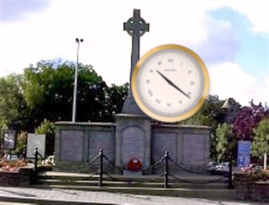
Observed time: 10:21
